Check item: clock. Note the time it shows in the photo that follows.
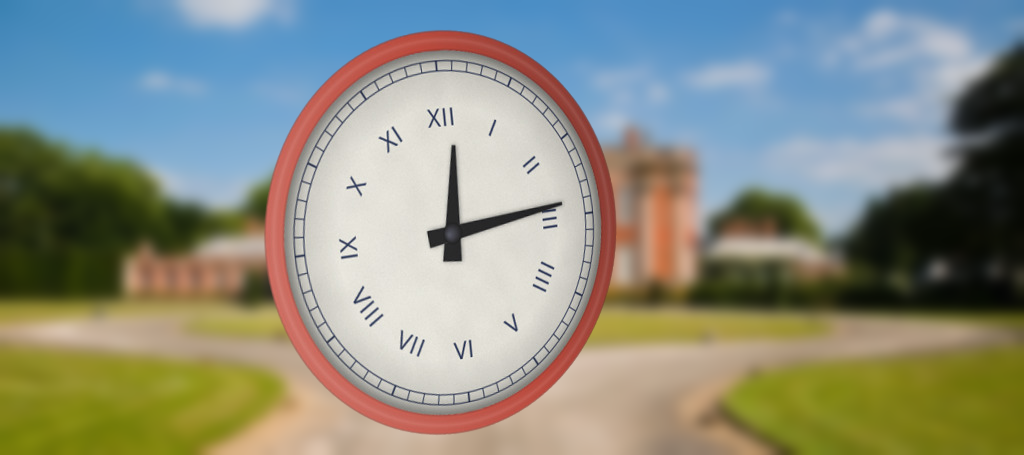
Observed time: 12:14
